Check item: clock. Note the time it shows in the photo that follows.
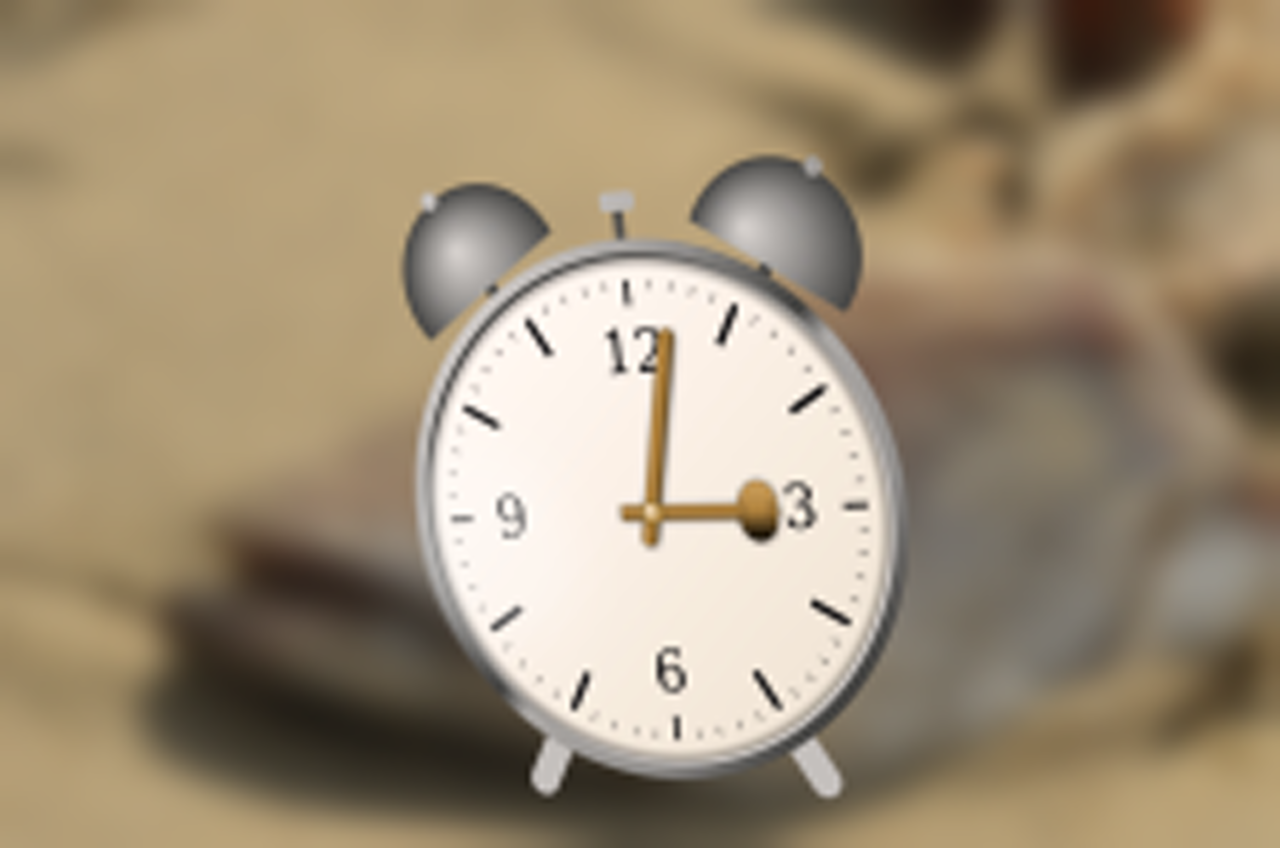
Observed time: 3:02
